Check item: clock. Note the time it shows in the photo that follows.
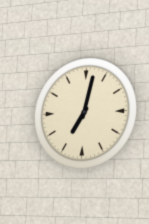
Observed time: 7:02
